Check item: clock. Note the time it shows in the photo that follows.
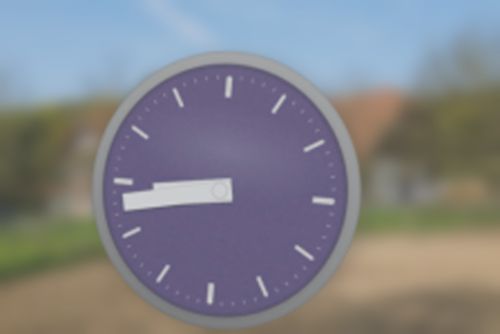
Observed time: 8:43
